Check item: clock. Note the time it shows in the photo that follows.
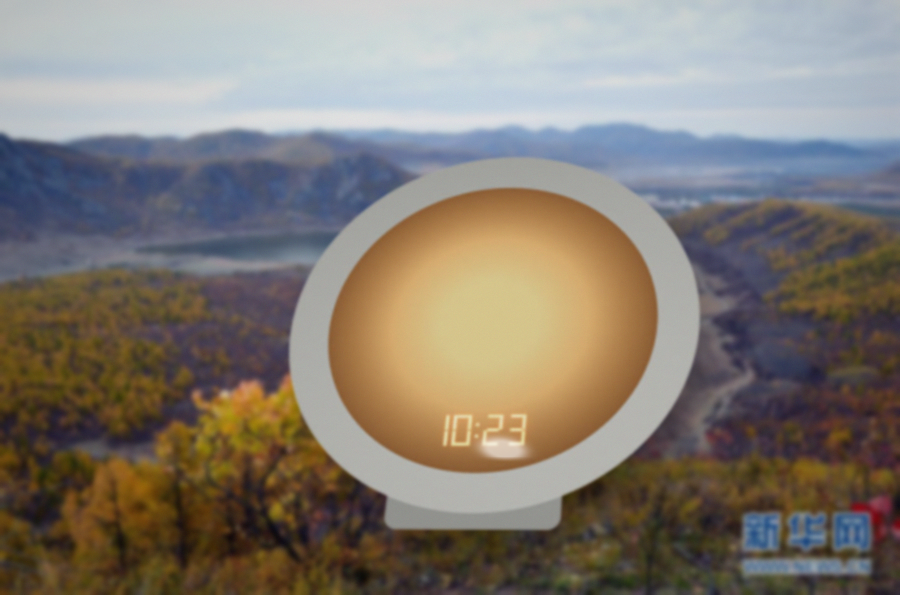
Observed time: 10:23
